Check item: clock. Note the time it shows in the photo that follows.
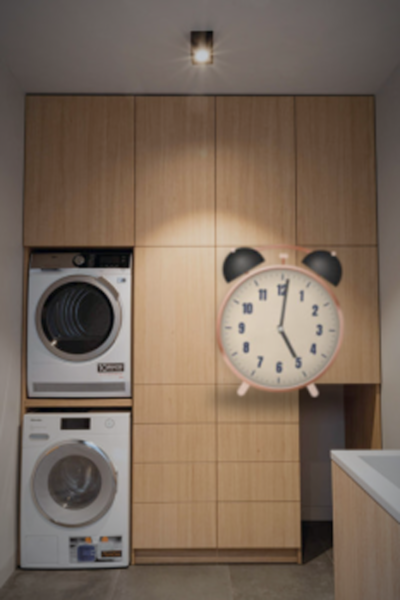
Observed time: 5:01
